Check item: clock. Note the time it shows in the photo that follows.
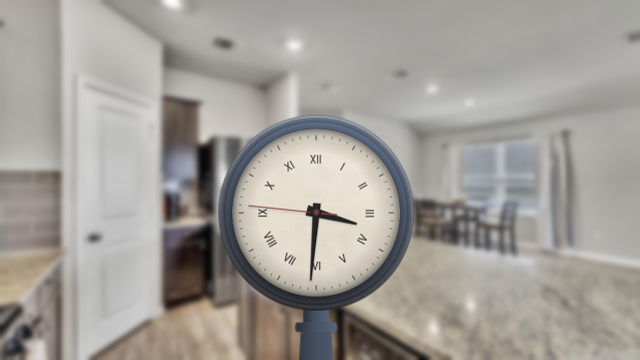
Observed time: 3:30:46
